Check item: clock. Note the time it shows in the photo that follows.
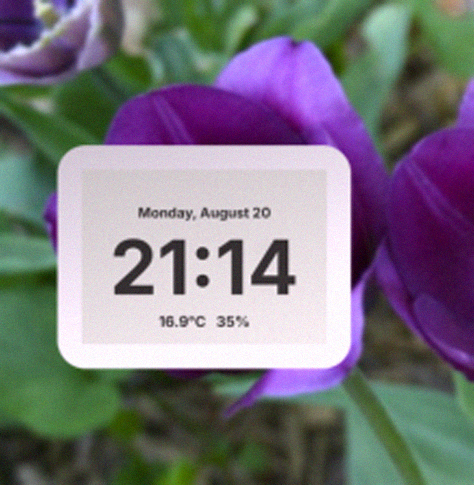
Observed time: 21:14
